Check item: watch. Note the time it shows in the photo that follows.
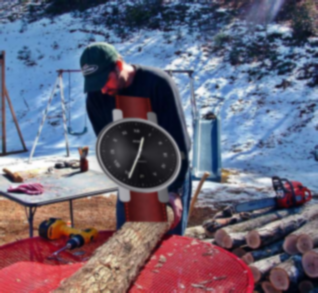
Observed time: 12:34
